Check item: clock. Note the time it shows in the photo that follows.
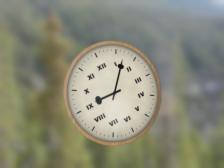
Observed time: 9:07
